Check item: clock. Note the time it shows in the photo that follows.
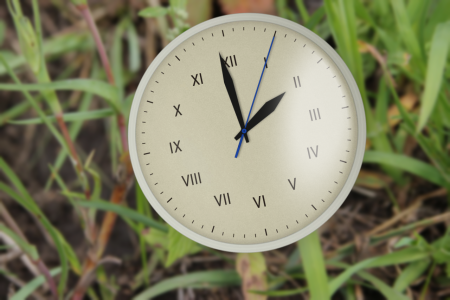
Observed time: 1:59:05
